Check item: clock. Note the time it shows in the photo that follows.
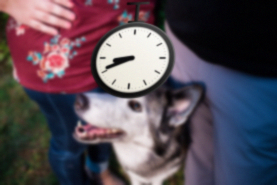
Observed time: 8:41
